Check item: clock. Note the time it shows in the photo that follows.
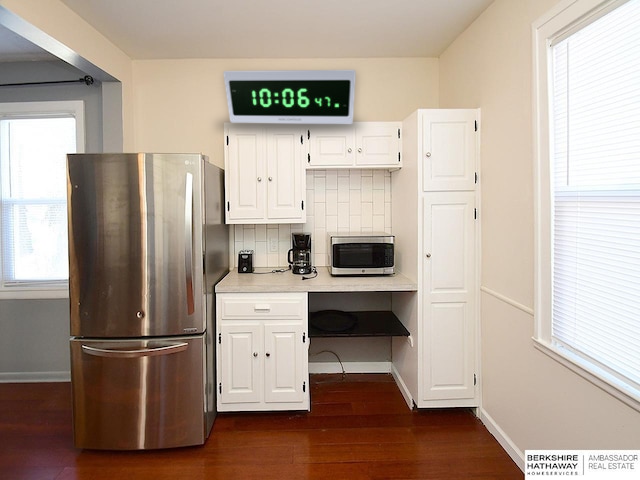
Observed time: 10:06:47
